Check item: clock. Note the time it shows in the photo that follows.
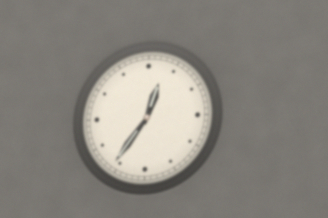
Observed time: 12:36
